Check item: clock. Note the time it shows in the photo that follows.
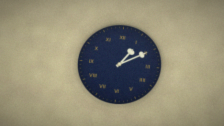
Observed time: 1:10
